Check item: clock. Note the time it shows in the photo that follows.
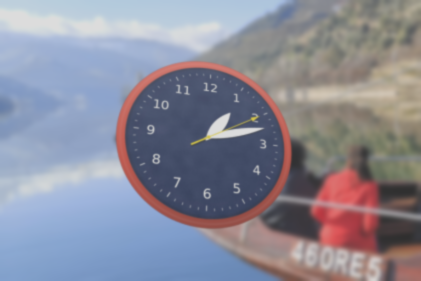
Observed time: 1:12:10
